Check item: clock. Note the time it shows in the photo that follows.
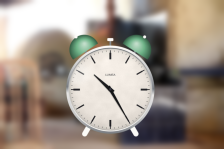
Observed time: 10:25
